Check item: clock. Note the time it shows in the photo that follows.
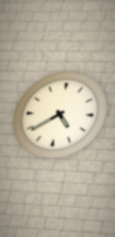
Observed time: 4:39
